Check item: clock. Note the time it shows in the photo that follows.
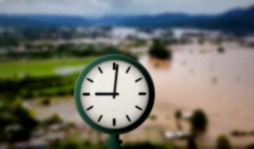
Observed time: 9:01
